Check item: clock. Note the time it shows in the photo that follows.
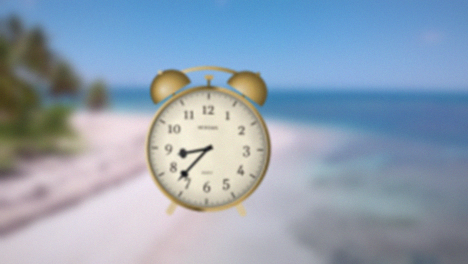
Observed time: 8:37
